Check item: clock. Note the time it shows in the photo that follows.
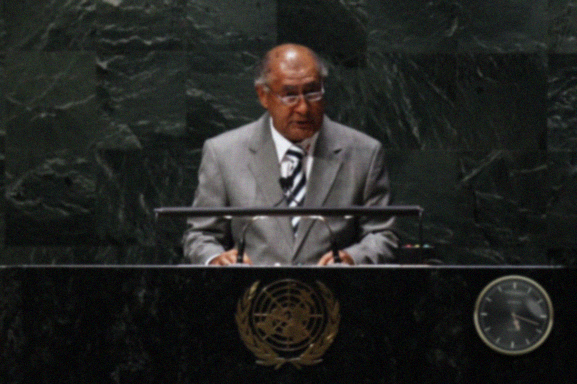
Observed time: 5:18
